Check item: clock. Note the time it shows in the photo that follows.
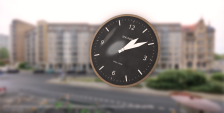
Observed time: 1:09
